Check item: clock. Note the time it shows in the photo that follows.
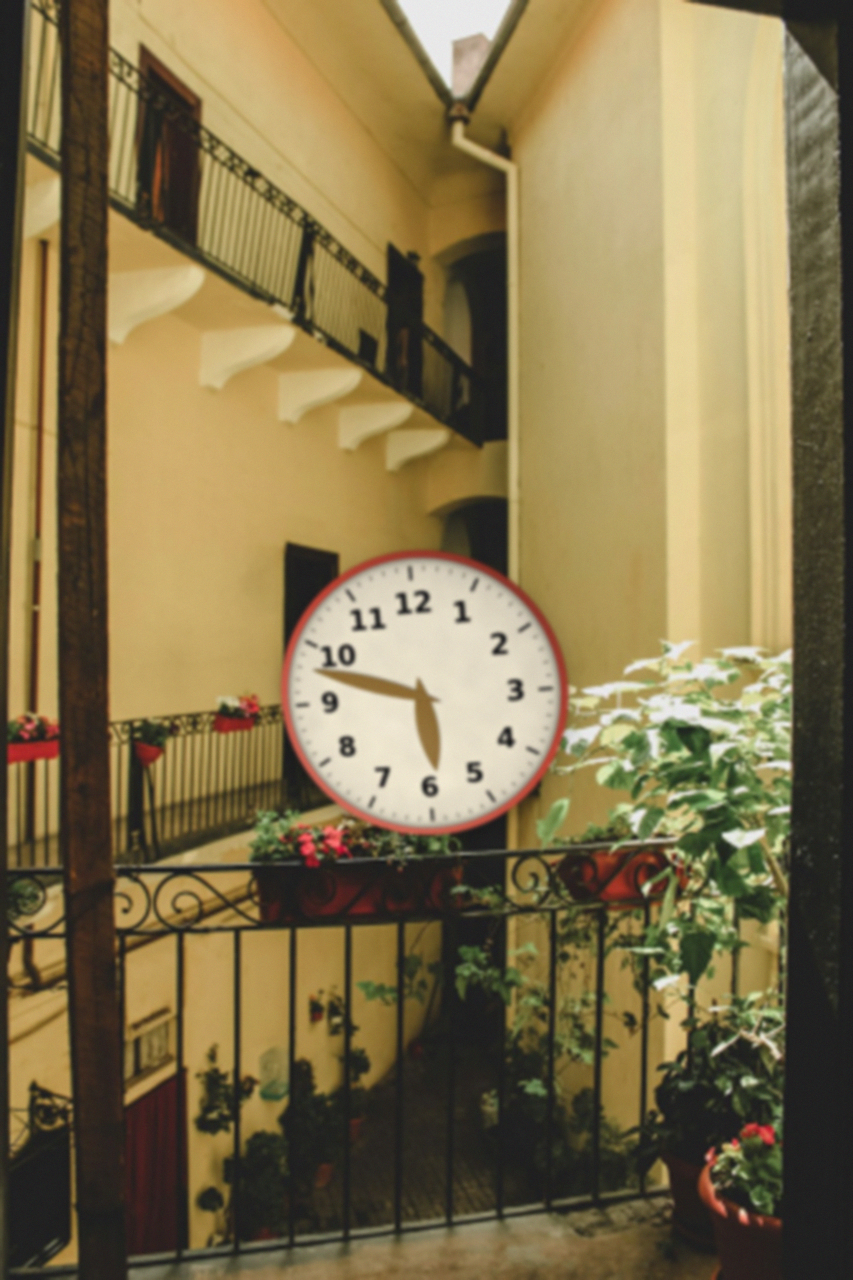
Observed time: 5:48
